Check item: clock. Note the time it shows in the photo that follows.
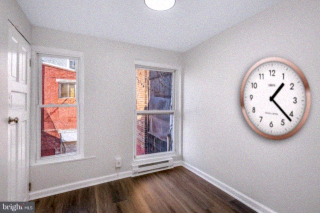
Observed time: 1:22
